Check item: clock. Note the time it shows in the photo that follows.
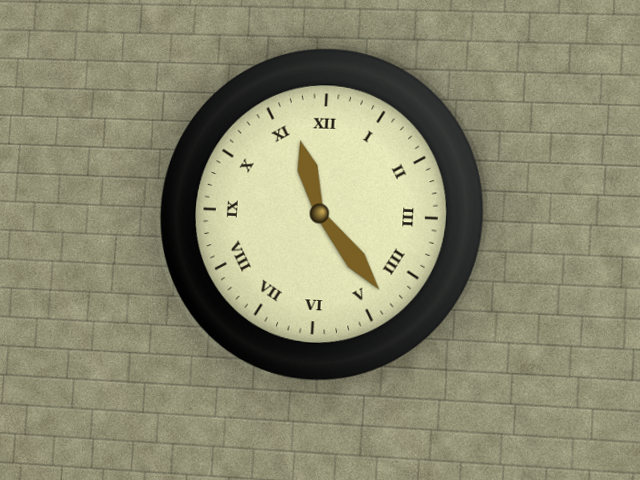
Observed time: 11:23
